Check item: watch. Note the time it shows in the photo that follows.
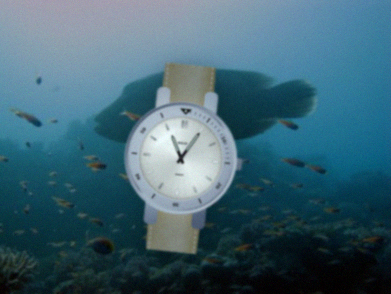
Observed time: 11:05
